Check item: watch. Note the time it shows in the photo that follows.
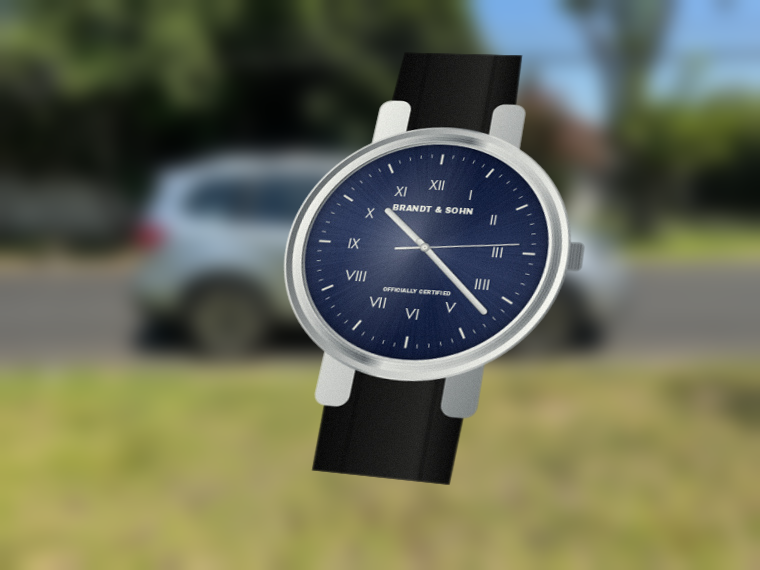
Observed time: 10:22:14
